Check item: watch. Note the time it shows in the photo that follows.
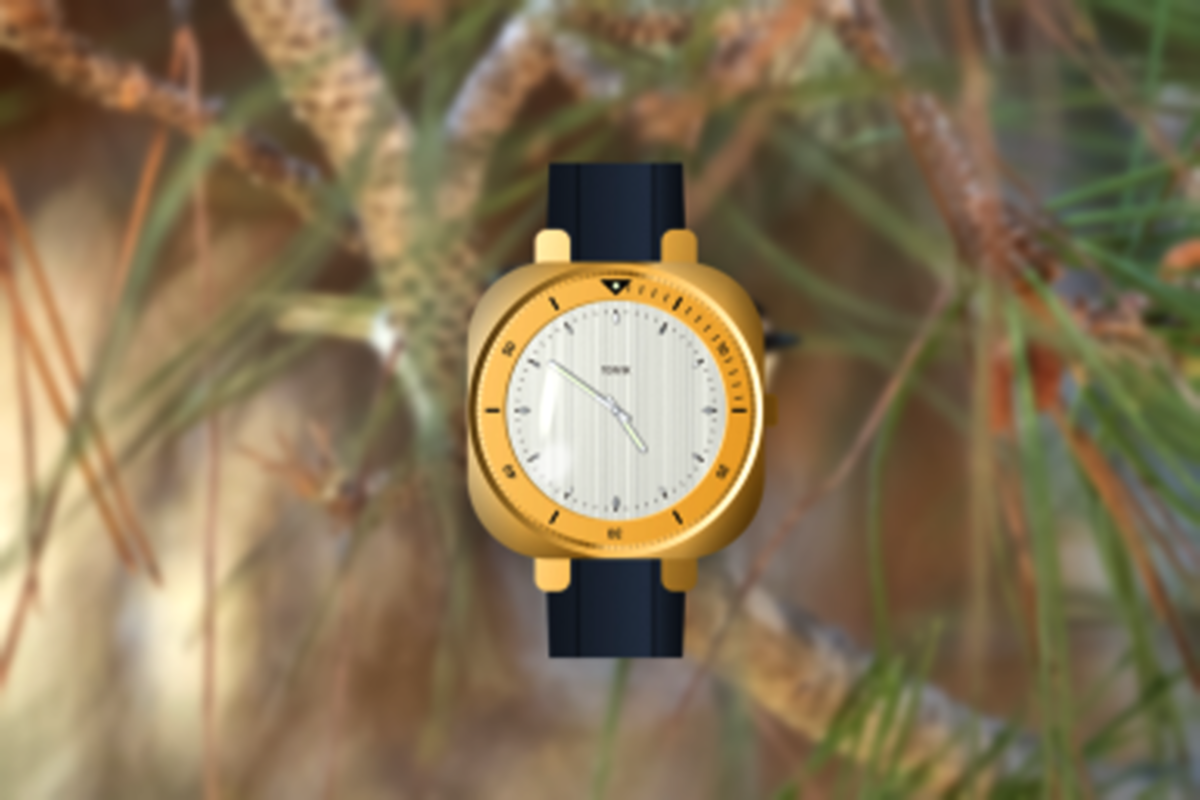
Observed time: 4:51
